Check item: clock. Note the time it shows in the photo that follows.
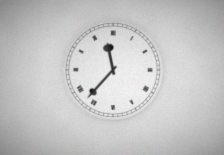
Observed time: 11:37
